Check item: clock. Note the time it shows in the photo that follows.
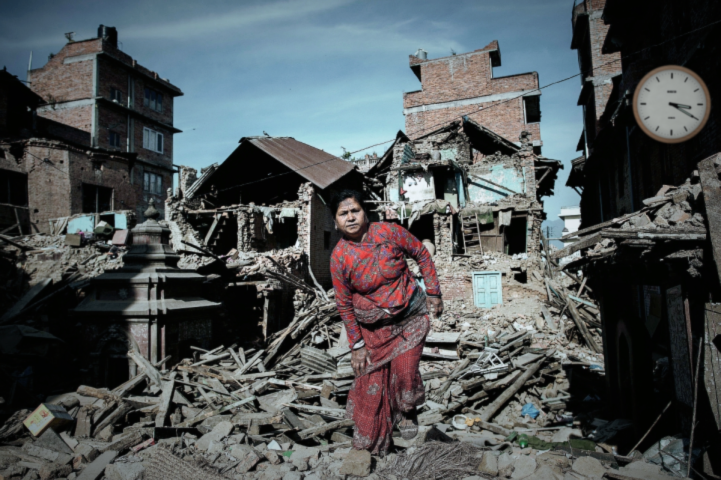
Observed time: 3:20
